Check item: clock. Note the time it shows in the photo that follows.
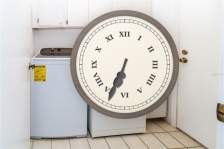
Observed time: 6:34
